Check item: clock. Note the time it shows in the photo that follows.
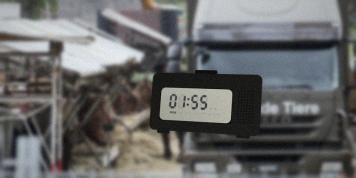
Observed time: 1:55
